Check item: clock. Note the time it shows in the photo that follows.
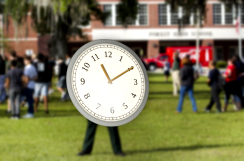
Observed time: 11:10
